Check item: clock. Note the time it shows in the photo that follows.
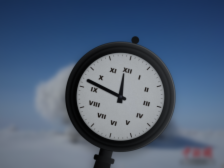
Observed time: 11:47
